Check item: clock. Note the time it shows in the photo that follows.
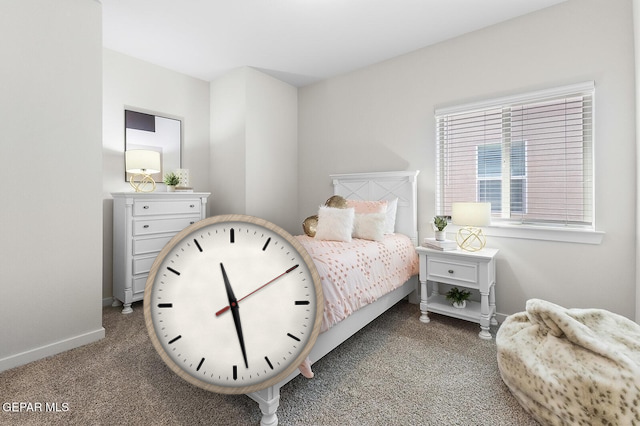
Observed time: 11:28:10
